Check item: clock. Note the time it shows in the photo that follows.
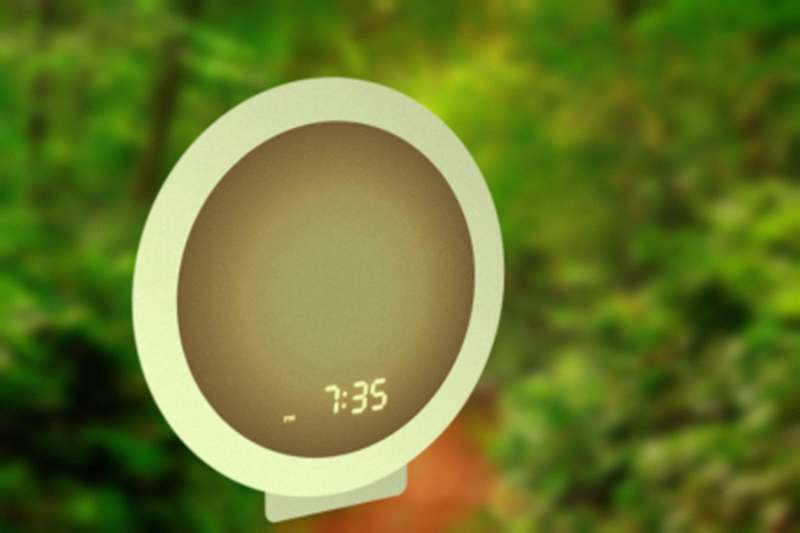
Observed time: 7:35
